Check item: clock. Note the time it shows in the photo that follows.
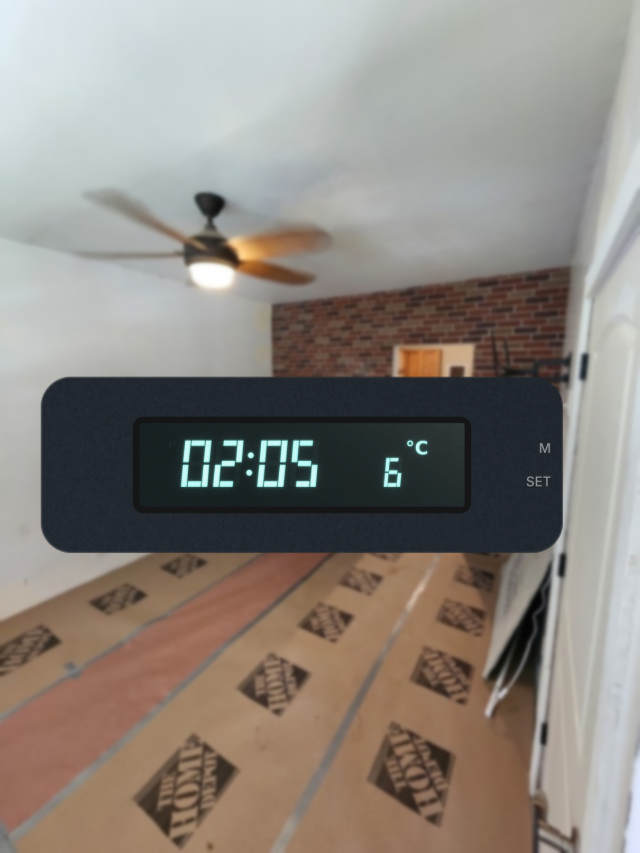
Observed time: 2:05
